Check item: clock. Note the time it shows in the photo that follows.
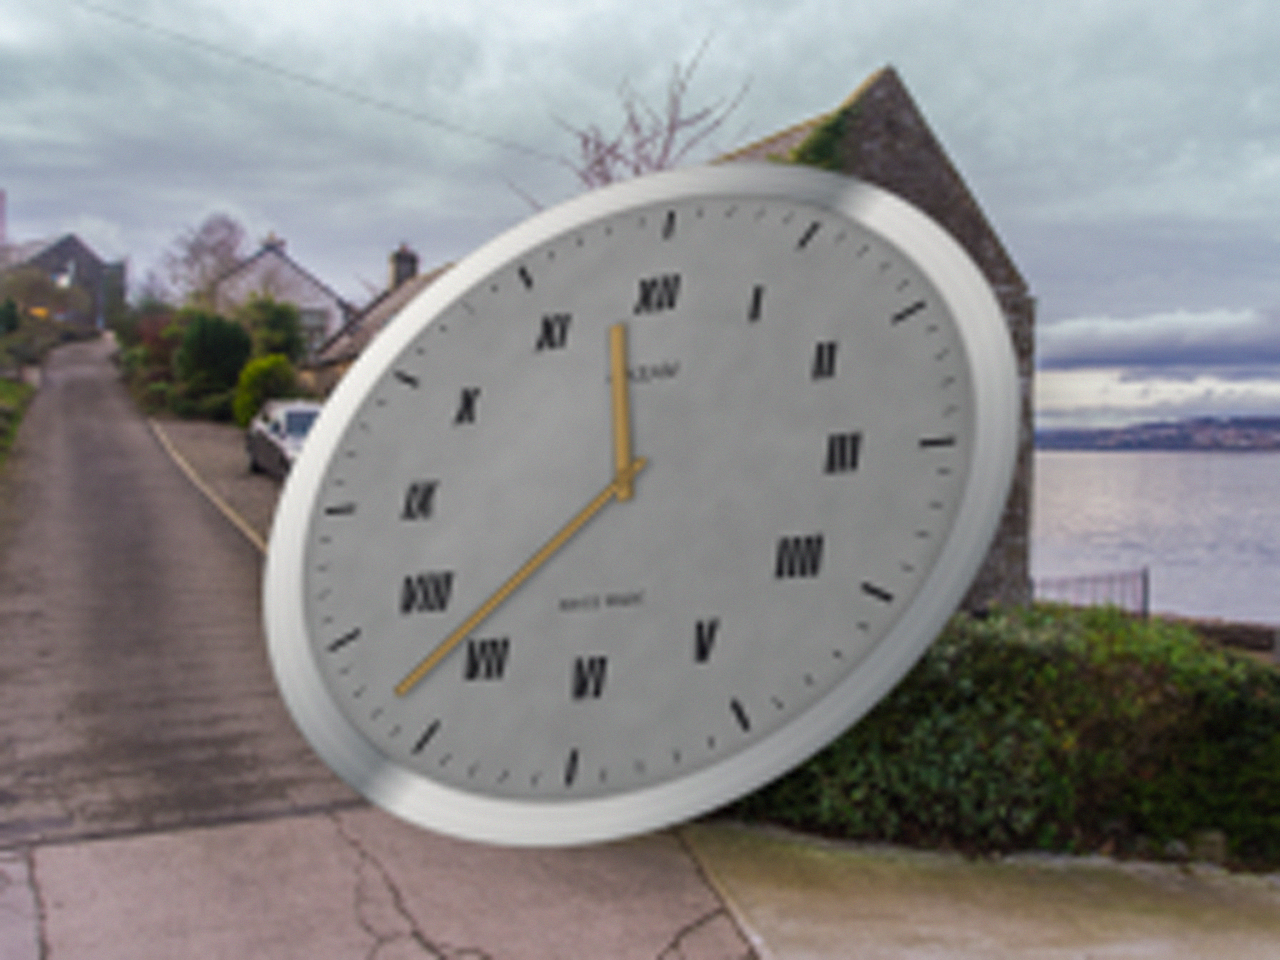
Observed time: 11:37
